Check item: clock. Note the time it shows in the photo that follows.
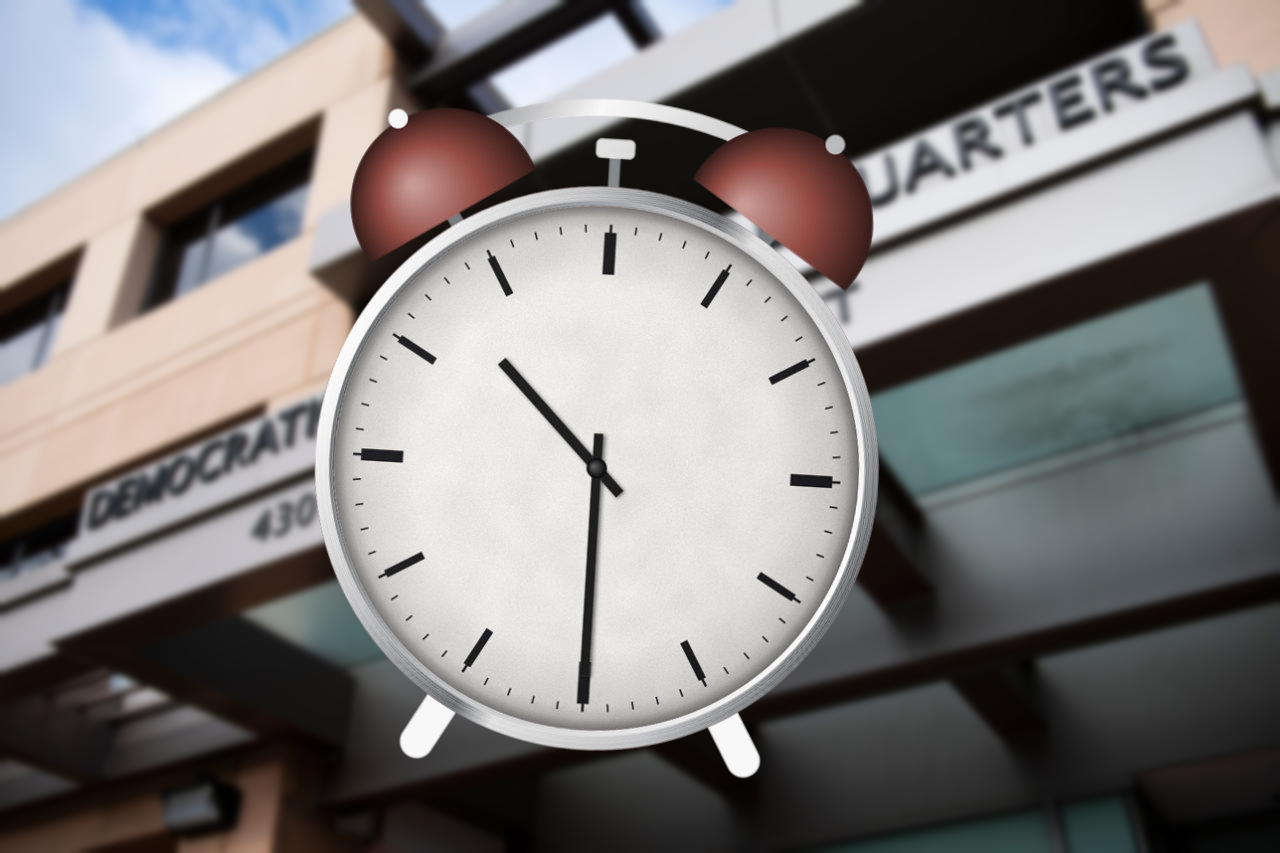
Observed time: 10:30
